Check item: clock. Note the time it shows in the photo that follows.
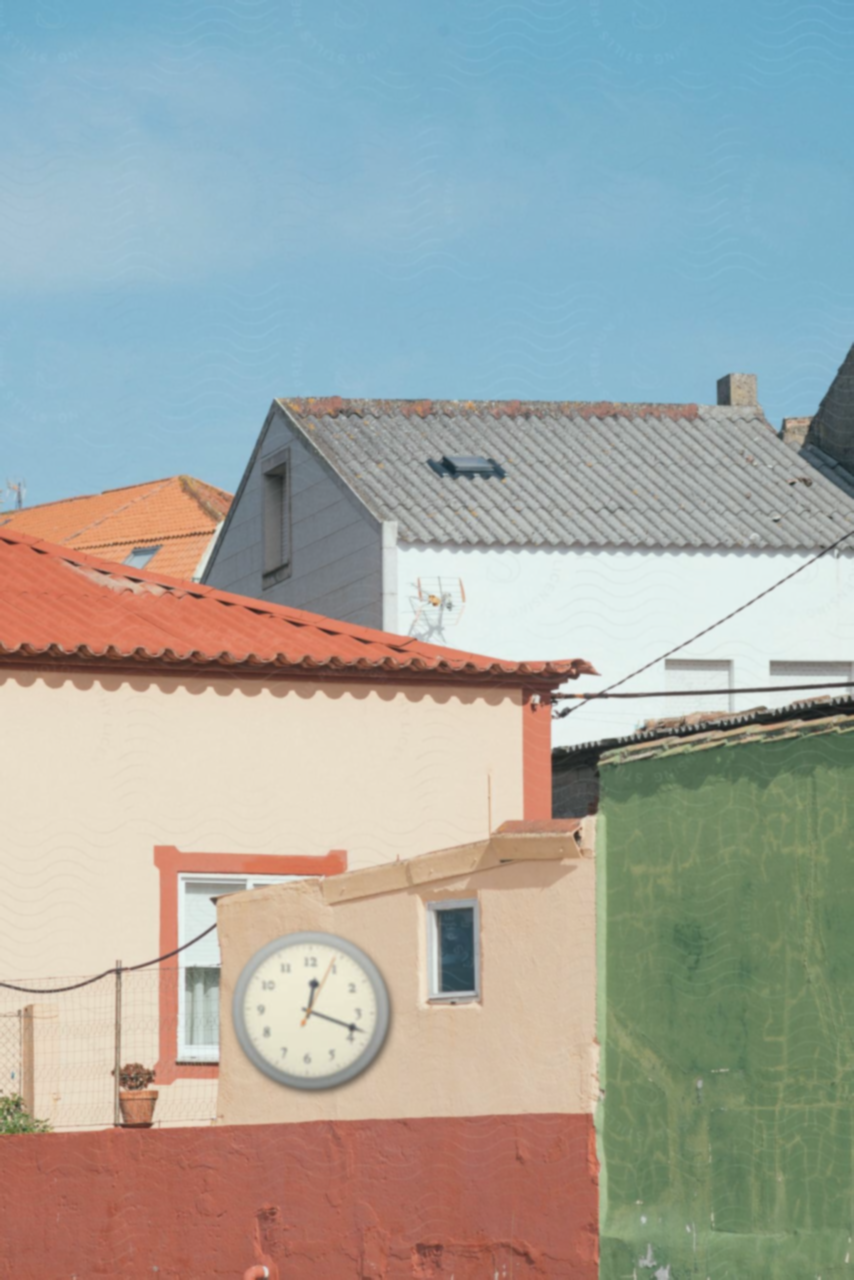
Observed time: 12:18:04
